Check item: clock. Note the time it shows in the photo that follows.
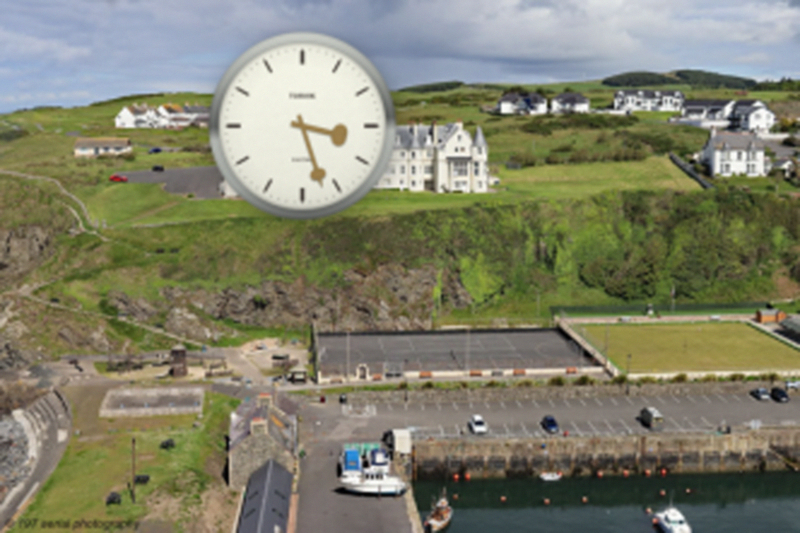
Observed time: 3:27
